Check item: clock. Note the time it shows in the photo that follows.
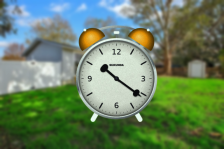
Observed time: 10:21
